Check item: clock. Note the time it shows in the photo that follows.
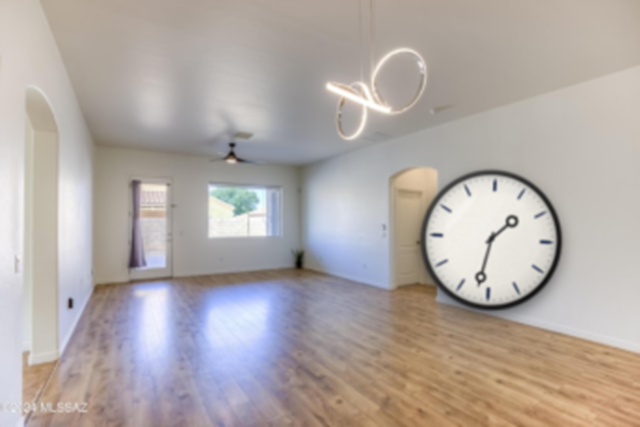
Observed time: 1:32
